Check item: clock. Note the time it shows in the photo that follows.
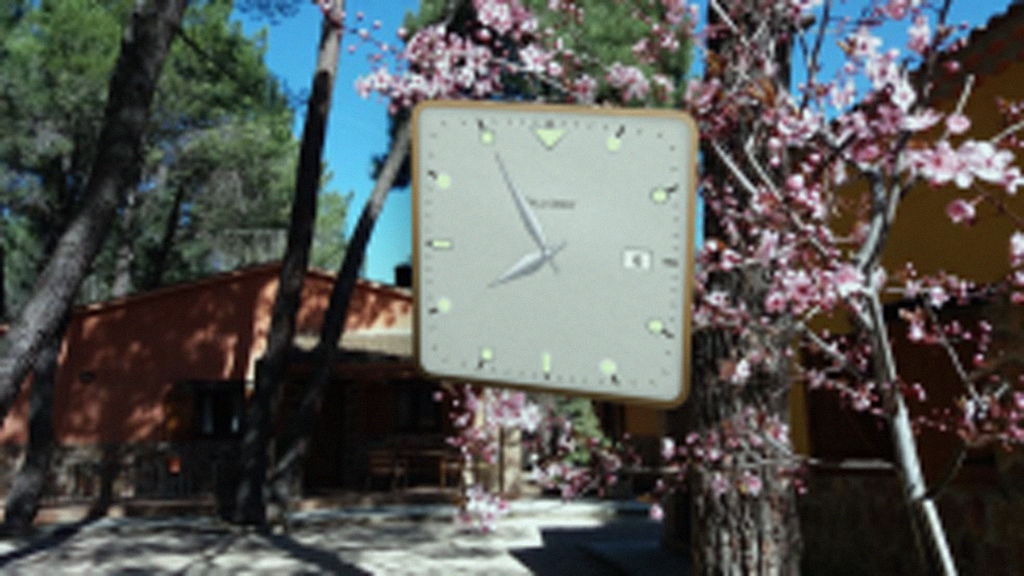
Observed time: 7:55
